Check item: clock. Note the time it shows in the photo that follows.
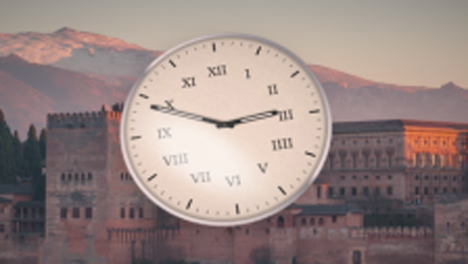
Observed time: 2:49
